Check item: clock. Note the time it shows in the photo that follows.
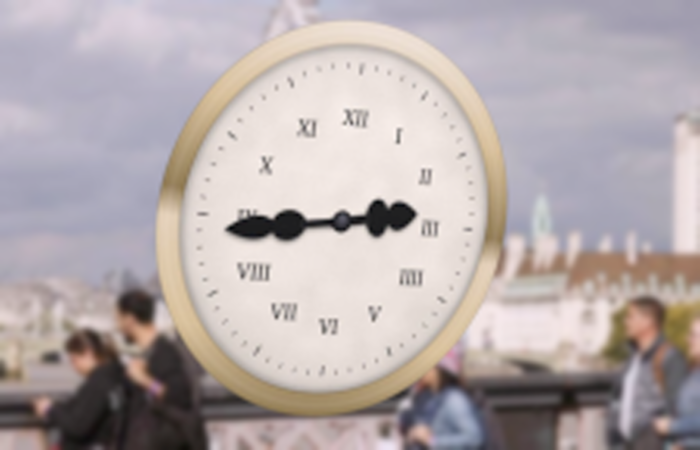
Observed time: 2:44
